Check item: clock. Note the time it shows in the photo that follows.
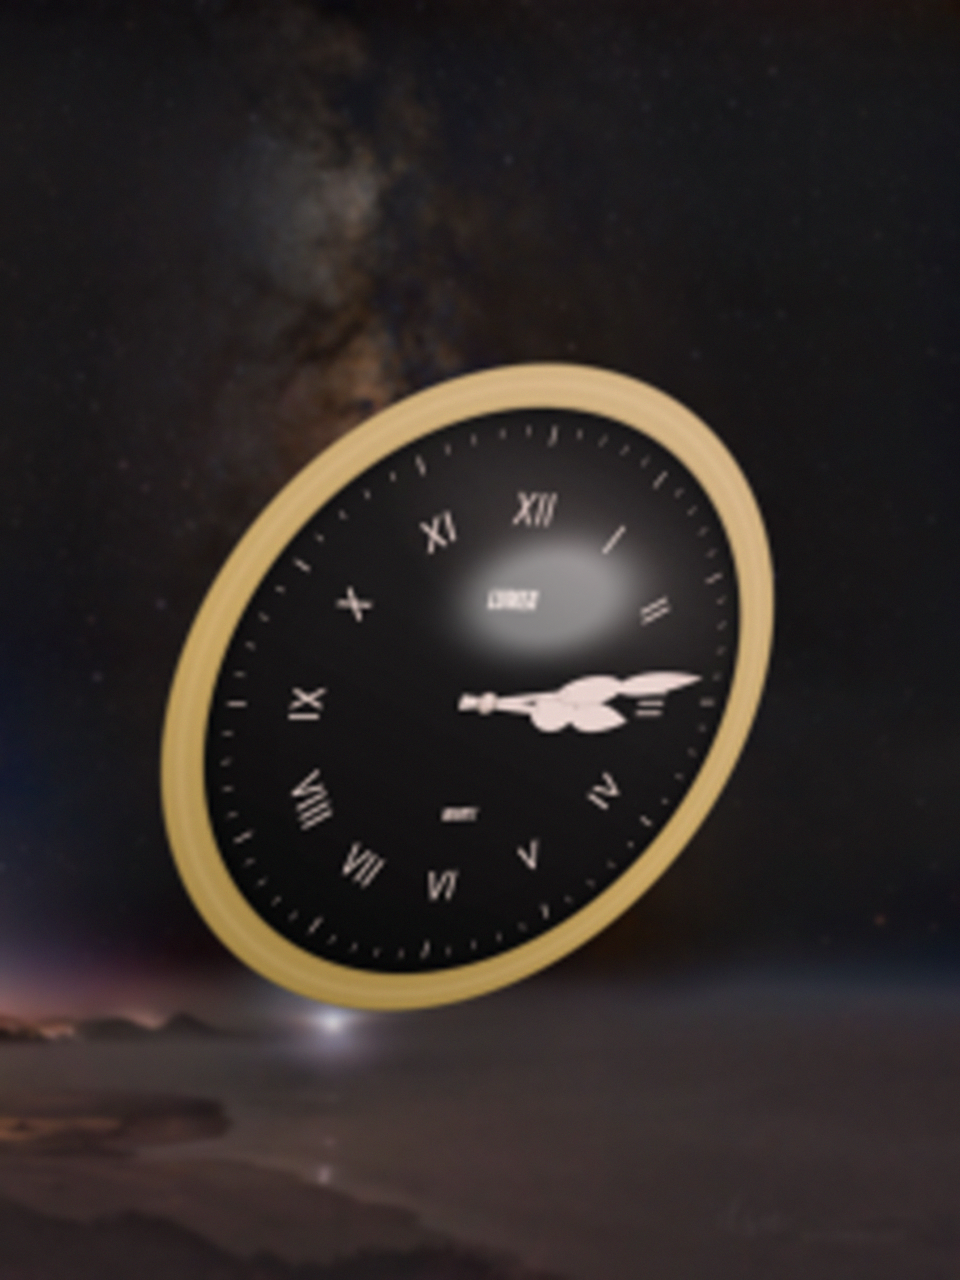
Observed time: 3:14
